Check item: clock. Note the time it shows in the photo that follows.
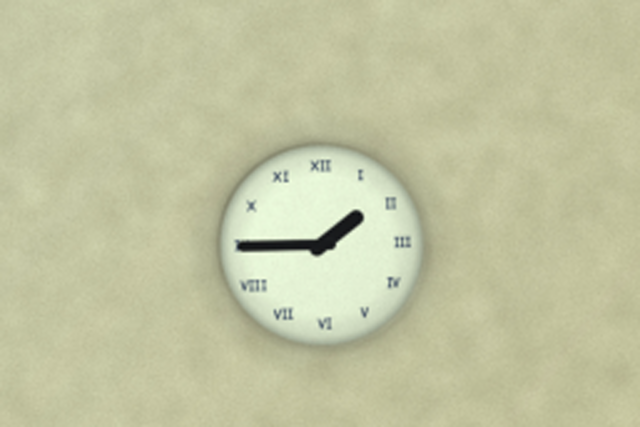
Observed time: 1:45
